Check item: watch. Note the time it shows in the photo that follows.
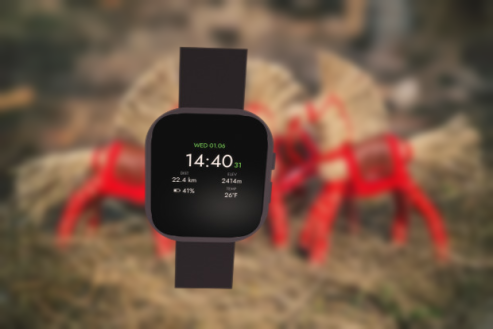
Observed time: 14:40:31
